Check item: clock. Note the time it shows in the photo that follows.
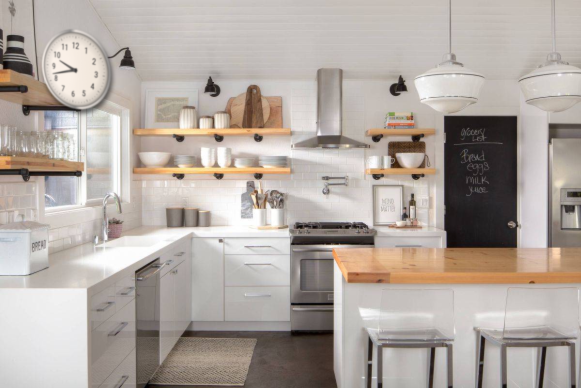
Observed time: 9:42
